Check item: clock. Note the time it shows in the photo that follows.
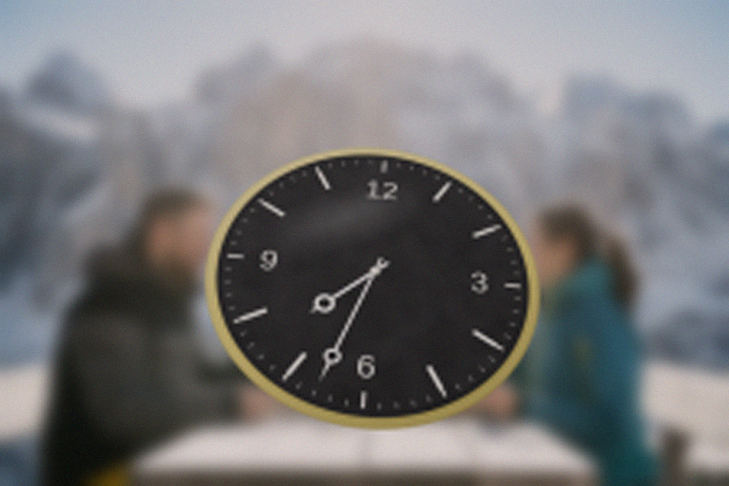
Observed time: 7:33
